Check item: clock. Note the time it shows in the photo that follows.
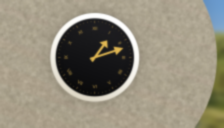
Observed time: 1:12
